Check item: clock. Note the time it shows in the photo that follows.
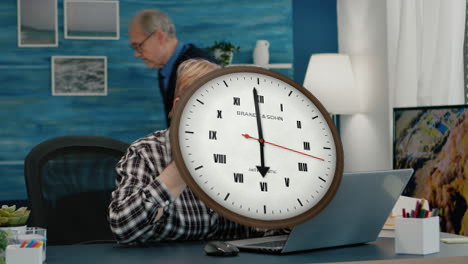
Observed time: 5:59:17
